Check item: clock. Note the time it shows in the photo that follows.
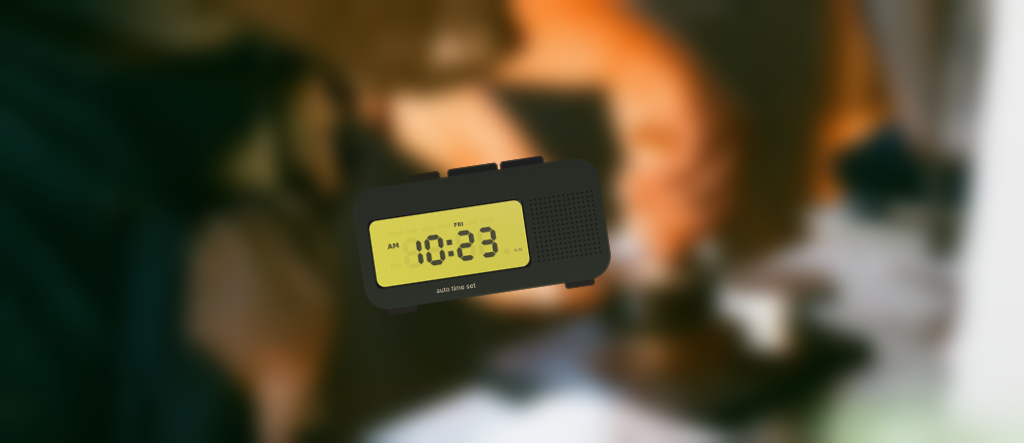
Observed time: 10:23
